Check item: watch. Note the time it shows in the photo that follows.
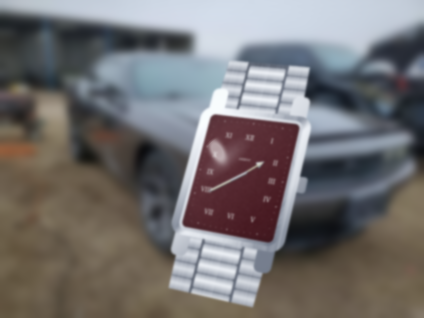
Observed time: 1:39
